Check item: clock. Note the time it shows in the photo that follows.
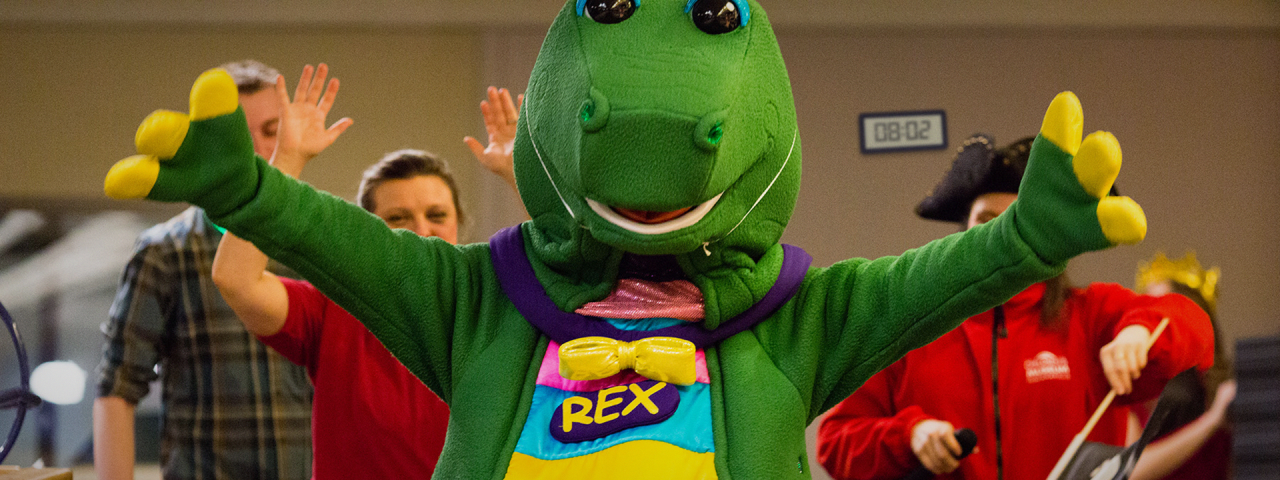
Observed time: 8:02
